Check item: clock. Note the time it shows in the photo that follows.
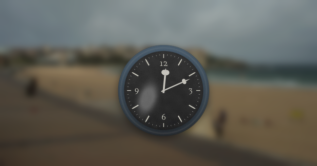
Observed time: 12:11
